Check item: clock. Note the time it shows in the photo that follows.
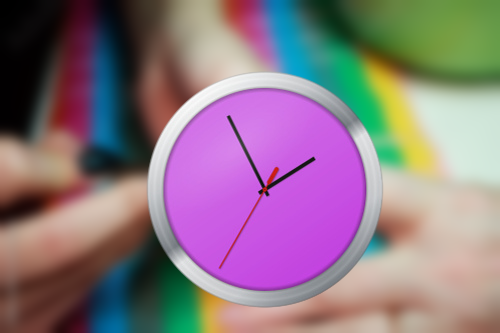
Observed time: 1:55:35
